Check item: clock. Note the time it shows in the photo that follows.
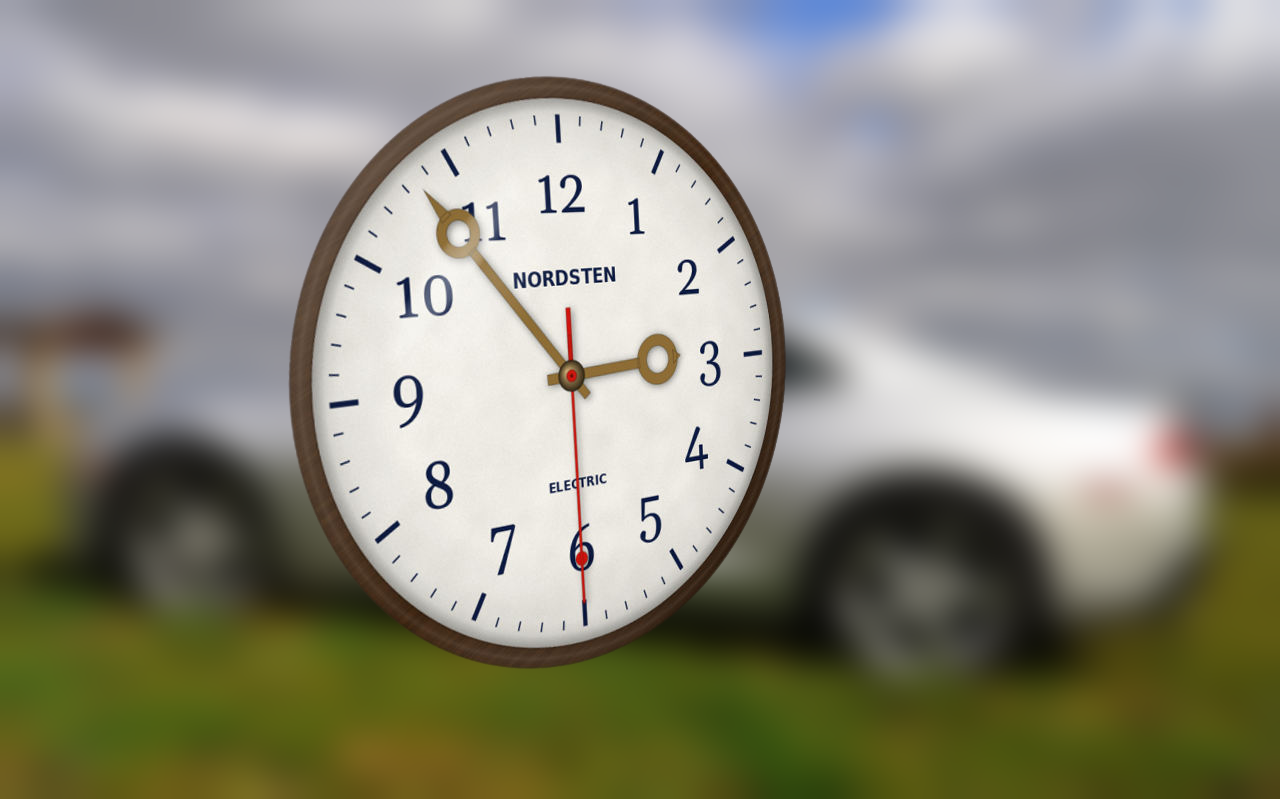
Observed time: 2:53:30
